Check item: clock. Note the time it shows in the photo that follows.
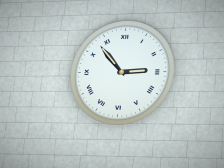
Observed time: 2:53
